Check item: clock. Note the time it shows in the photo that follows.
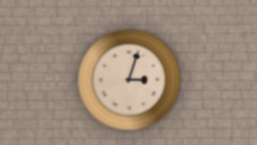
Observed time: 3:03
